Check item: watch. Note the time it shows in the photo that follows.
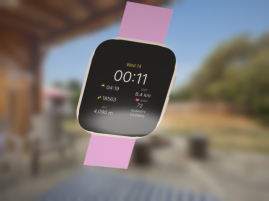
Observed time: 0:11
